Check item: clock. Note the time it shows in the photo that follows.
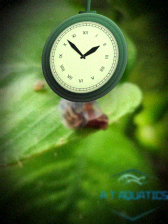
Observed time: 1:52
